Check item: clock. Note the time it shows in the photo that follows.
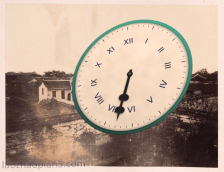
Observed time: 6:33
